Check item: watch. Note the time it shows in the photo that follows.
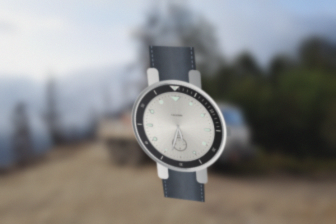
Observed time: 5:33
